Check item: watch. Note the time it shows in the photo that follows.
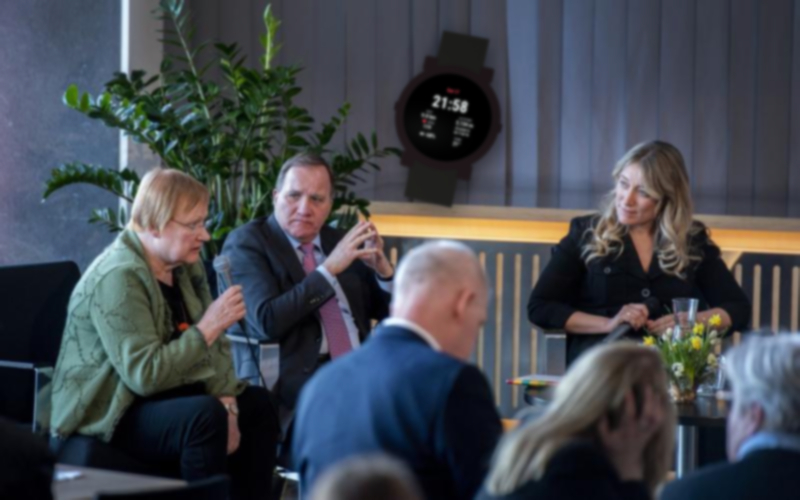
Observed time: 21:58
